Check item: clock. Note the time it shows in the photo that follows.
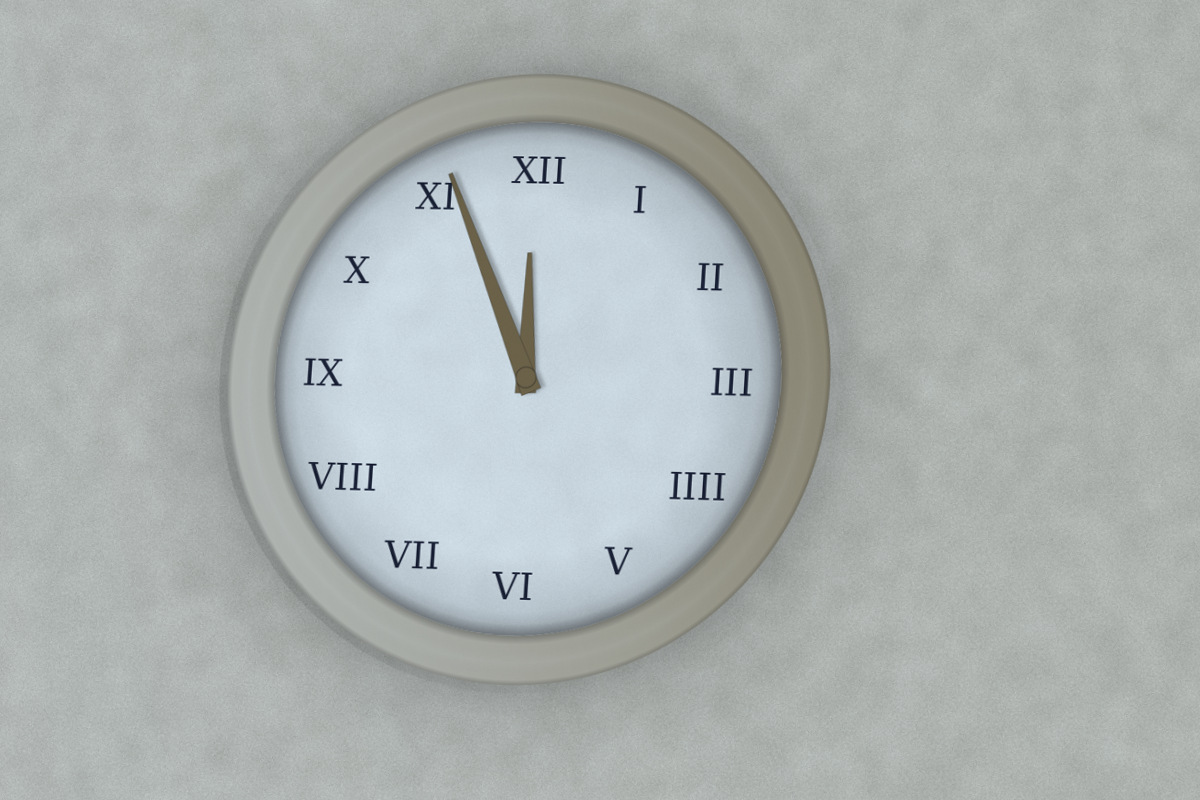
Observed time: 11:56
